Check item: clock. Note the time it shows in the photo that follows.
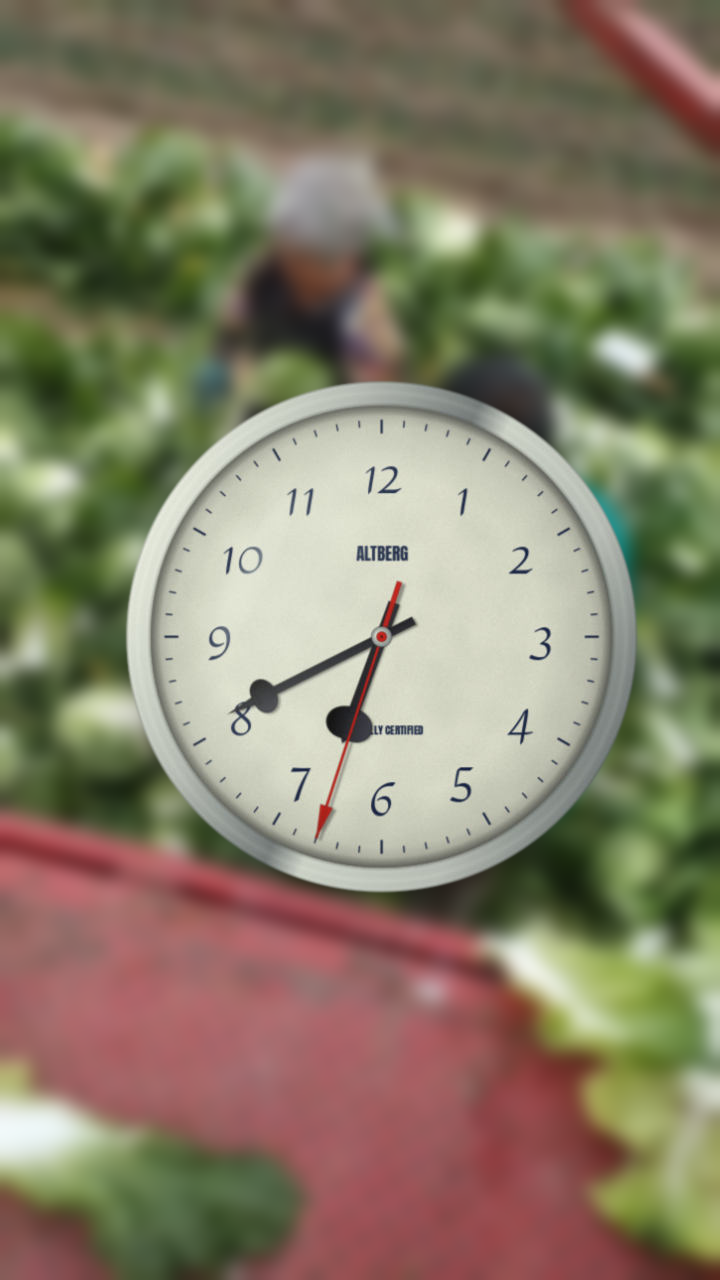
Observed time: 6:40:33
